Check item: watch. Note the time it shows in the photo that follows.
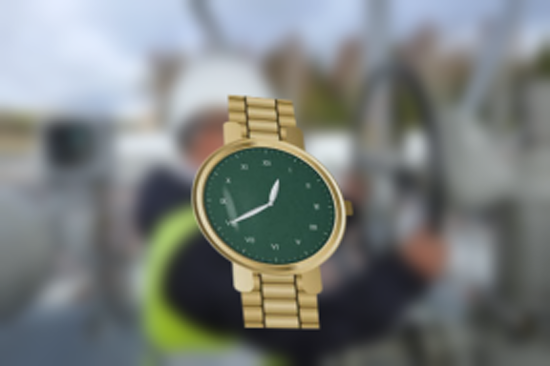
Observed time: 12:40
